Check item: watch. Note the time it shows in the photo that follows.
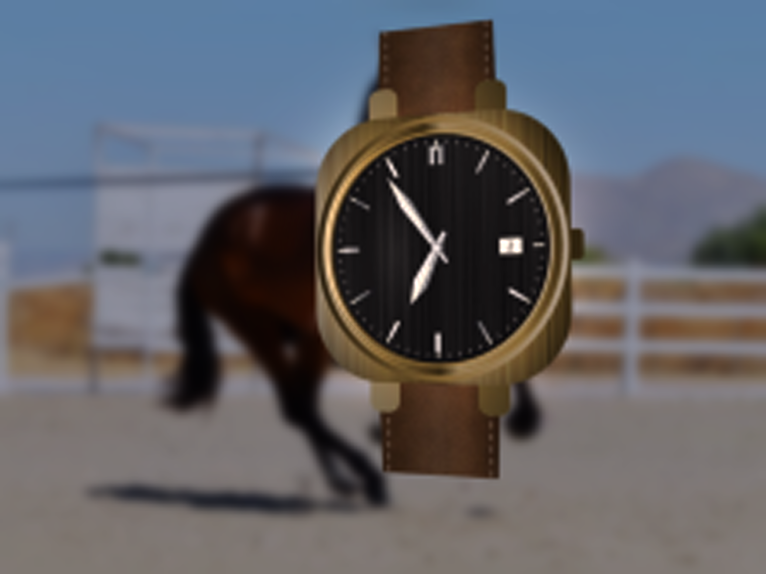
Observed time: 6:54
